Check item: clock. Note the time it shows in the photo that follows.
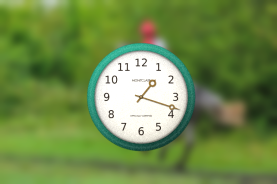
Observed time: 1:18
